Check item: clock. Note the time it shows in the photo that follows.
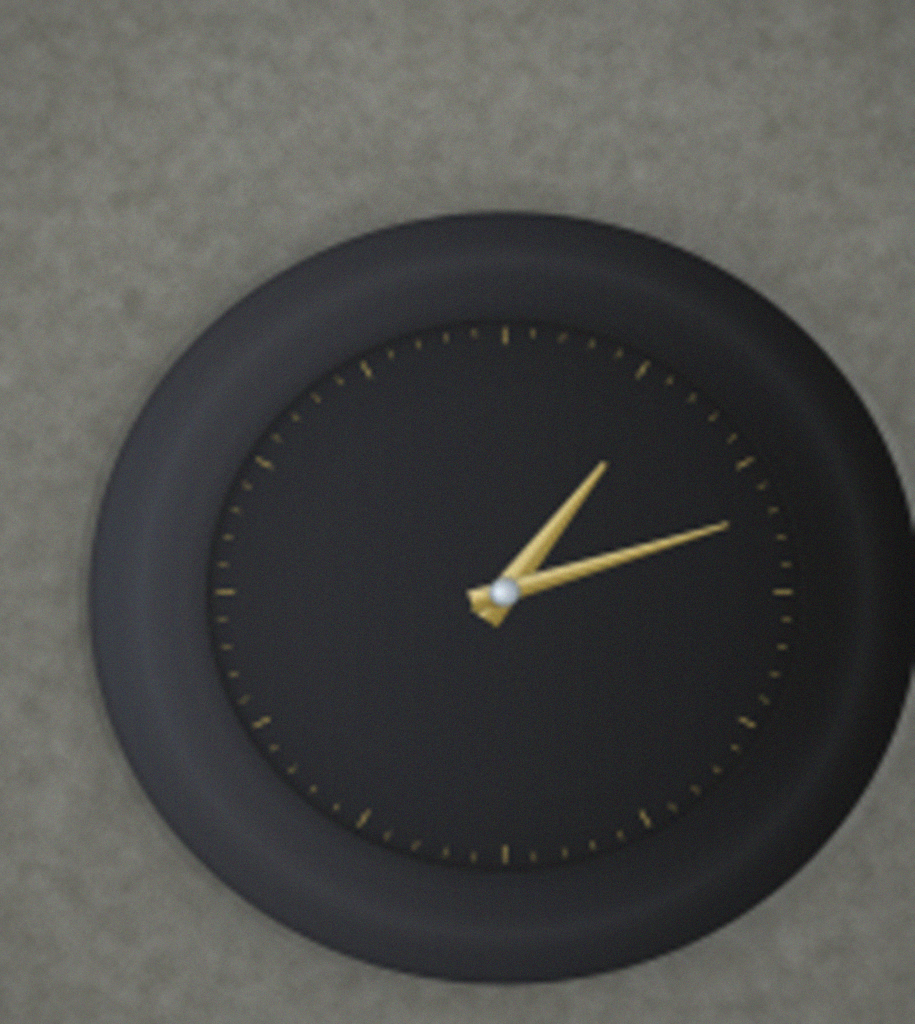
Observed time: 1:12
